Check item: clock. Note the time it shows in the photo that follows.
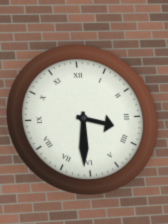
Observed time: 3:31
